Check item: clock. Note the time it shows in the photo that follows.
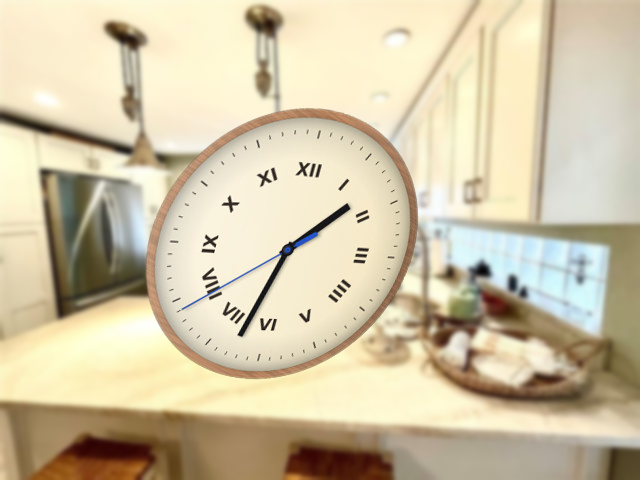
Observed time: 1:32:39
